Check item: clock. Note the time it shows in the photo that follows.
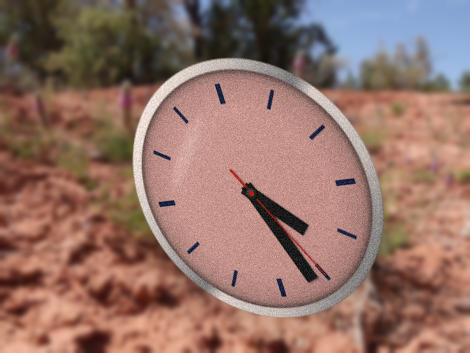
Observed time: 4:26:25
